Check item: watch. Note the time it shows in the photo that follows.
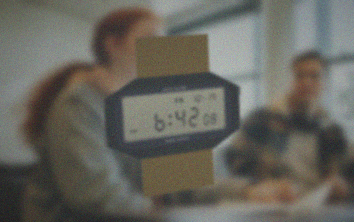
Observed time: 6:42
